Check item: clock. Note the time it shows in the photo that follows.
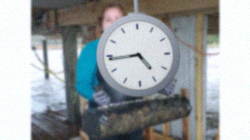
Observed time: 4:44
